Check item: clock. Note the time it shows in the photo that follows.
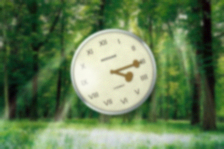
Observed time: 4:15
